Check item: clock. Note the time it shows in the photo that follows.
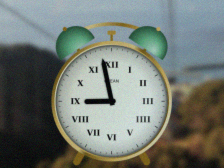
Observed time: 8:58
